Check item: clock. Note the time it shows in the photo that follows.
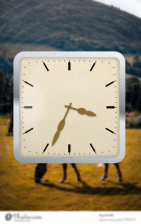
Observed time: 3:34
